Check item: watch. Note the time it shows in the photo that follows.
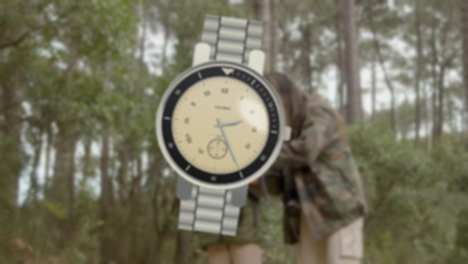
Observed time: 2:25
